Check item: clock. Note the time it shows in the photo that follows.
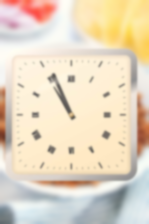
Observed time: 10:56
